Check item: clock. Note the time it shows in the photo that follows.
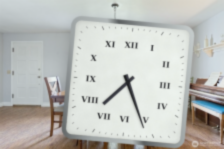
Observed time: 7:26
